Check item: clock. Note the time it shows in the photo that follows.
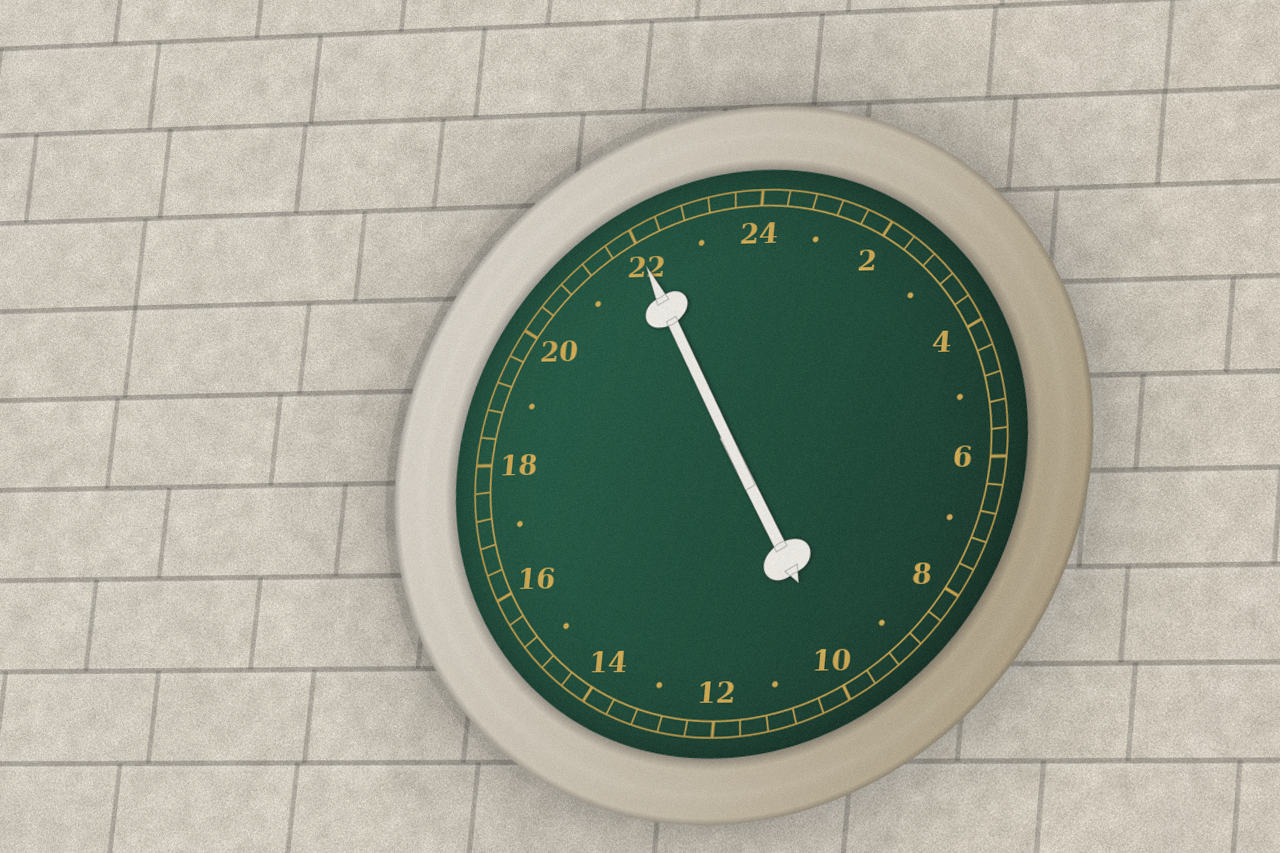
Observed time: 9:55
